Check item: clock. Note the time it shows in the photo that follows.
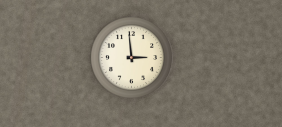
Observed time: 2:59
